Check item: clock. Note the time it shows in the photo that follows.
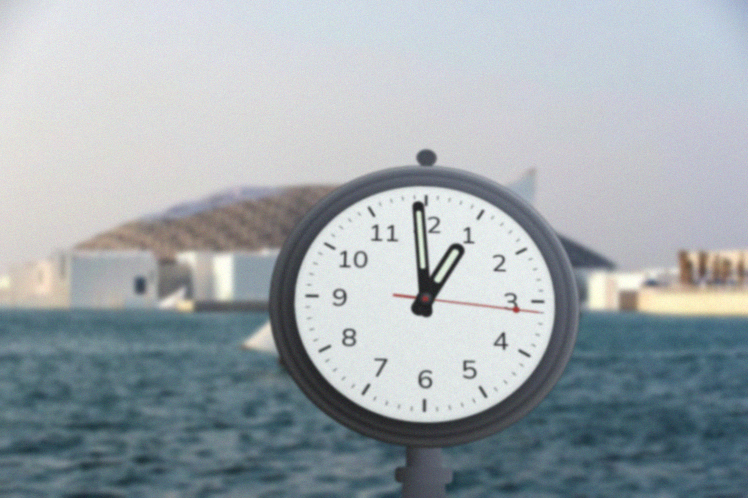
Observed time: 12:59:16
